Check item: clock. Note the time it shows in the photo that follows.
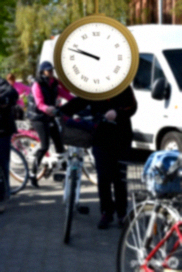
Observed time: 9:48
